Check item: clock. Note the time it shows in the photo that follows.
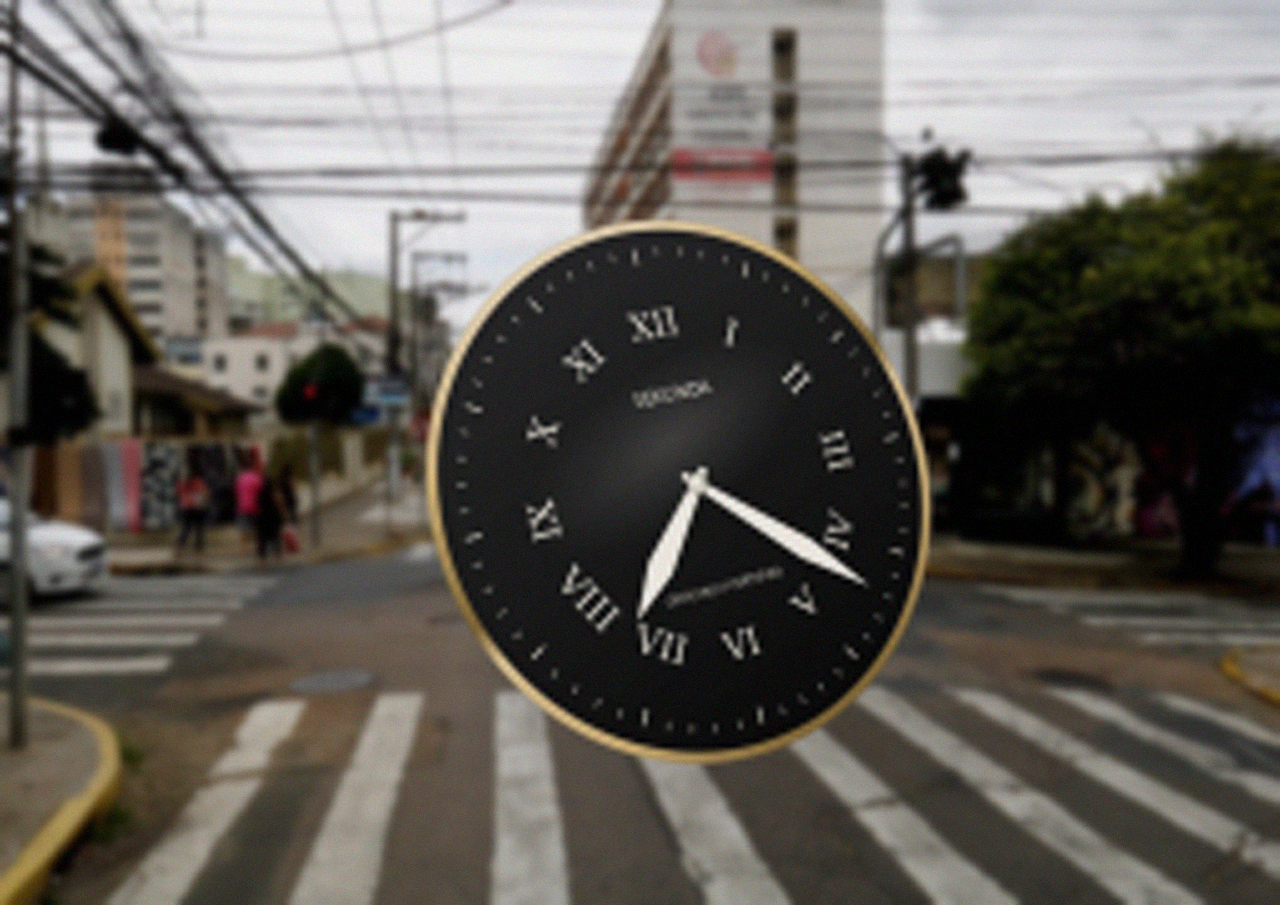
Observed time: 7:22
